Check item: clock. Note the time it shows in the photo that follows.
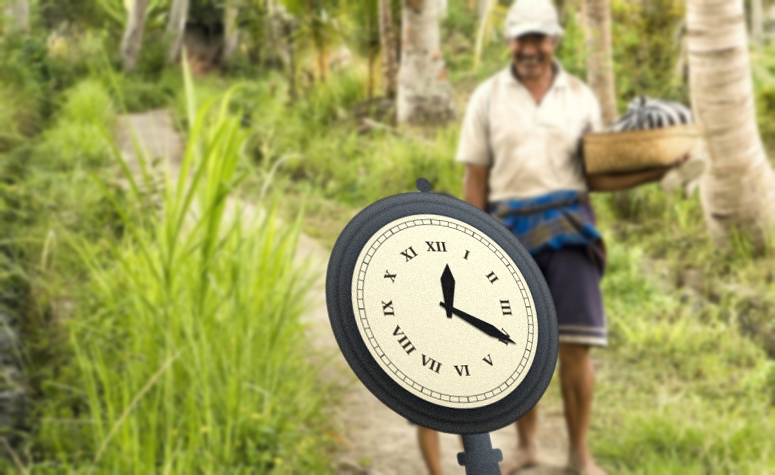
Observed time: 12:20
